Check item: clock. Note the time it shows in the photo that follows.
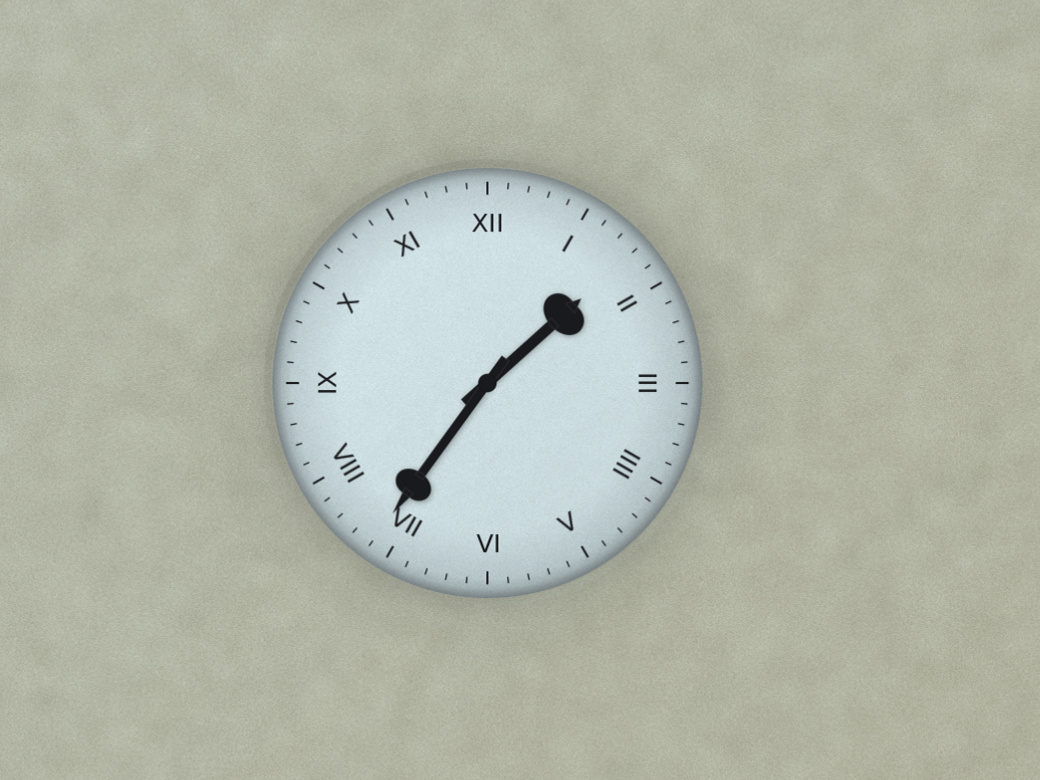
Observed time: 1:36
